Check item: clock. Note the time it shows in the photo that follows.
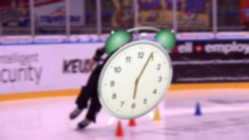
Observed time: 6:04
